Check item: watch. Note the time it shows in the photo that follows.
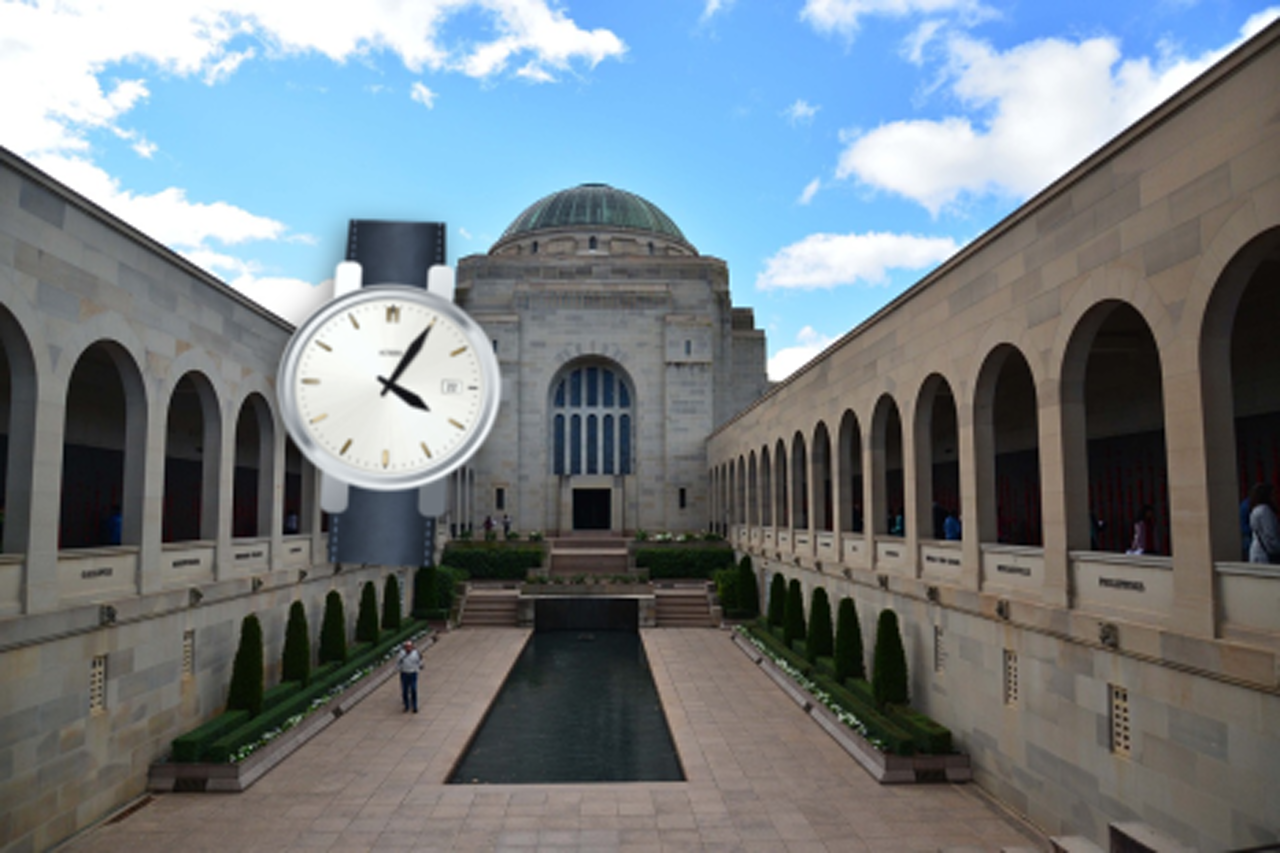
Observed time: 4:05
